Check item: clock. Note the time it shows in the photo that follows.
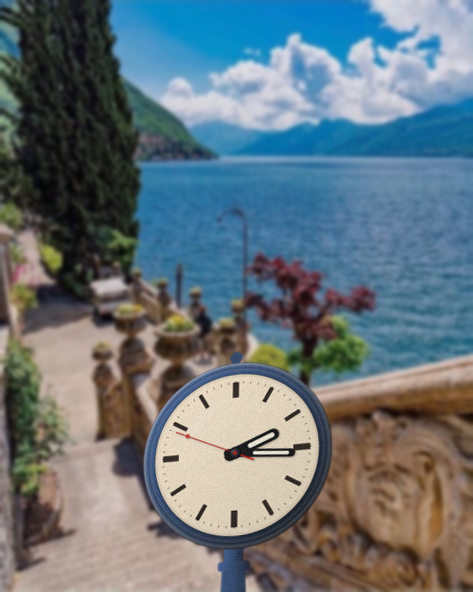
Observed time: 2:15:49
